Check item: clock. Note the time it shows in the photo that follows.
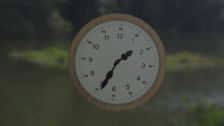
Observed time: 1:34
